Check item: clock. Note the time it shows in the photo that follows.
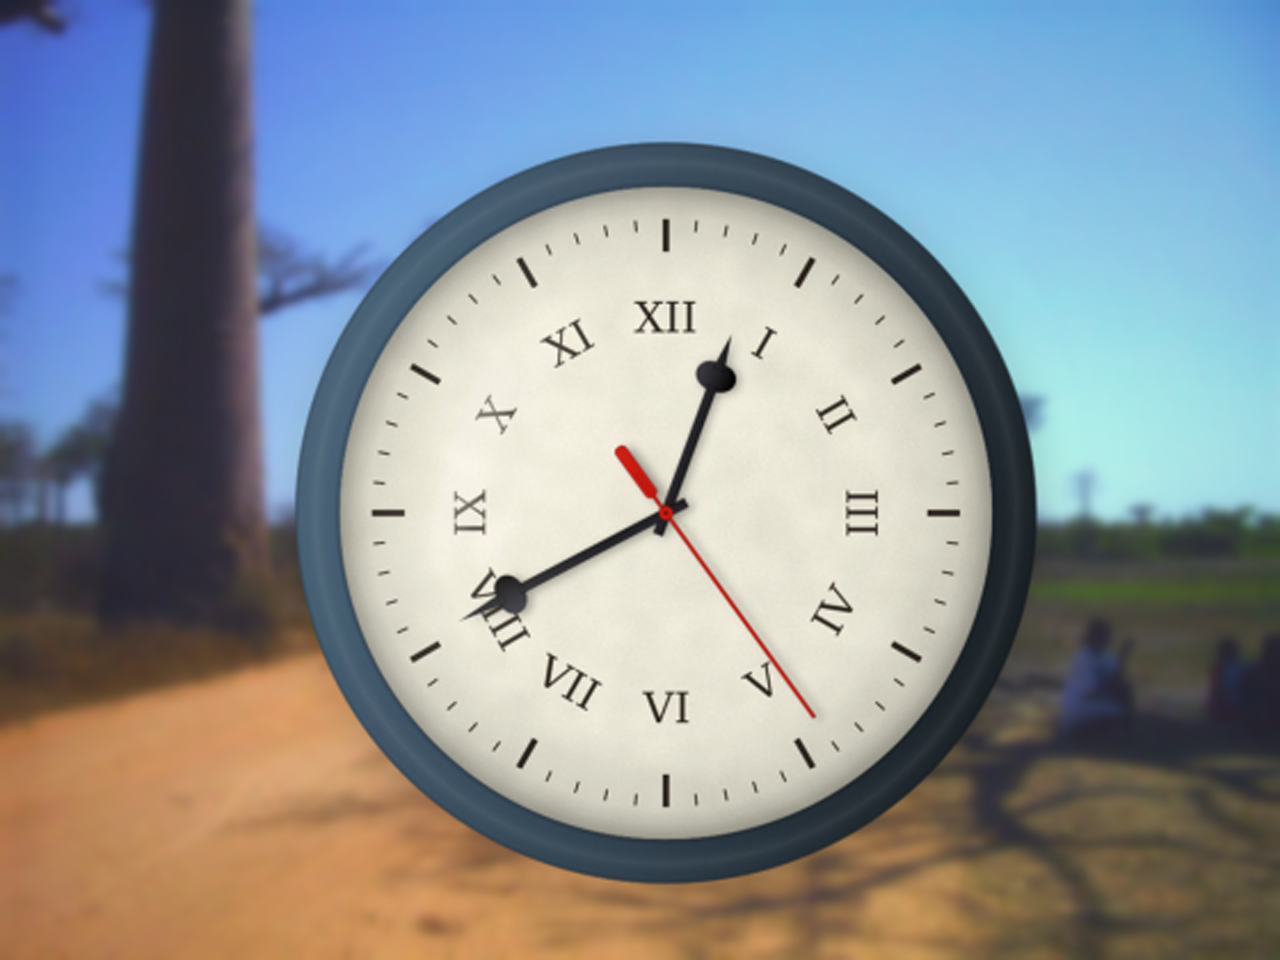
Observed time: 12:40:24
